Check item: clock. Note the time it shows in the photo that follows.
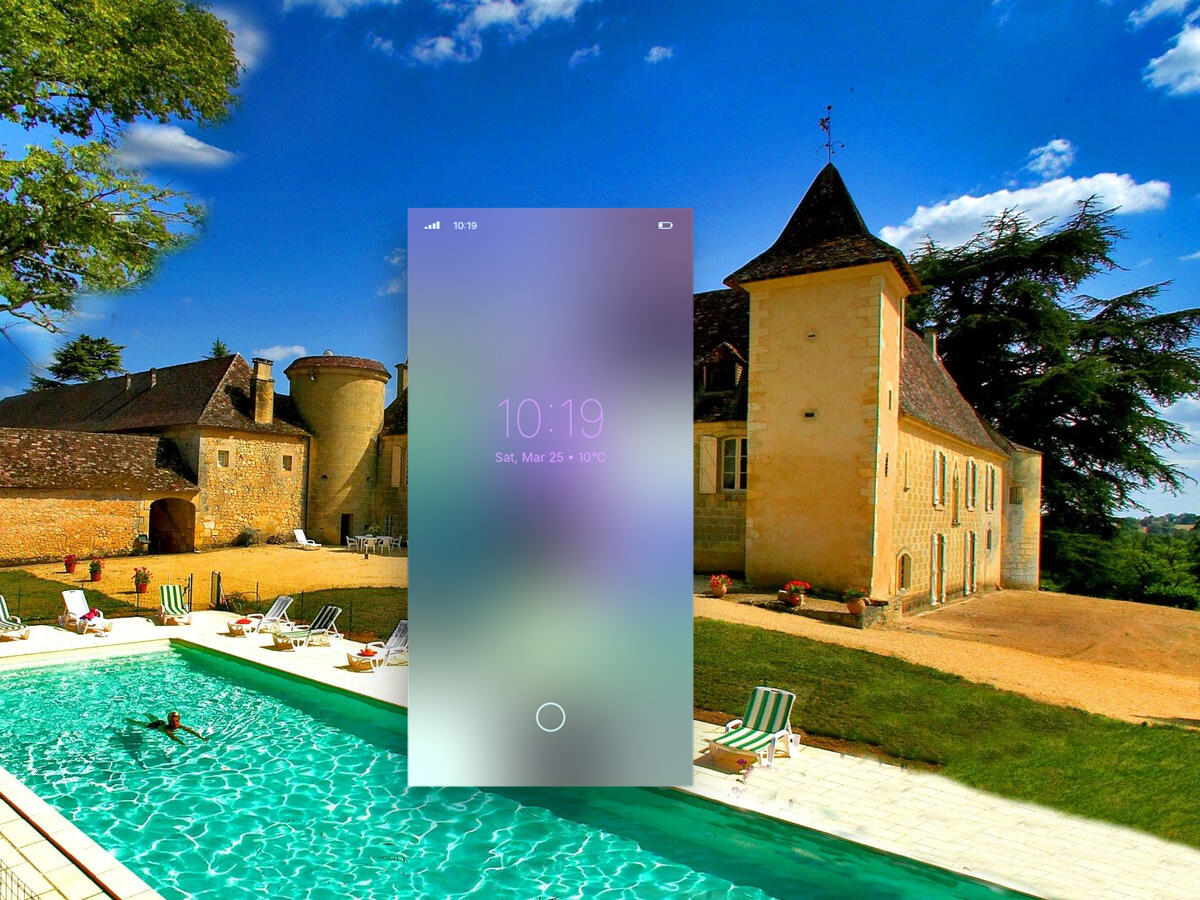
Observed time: 10:19
